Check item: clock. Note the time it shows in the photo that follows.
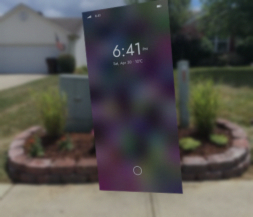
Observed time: 6:41
